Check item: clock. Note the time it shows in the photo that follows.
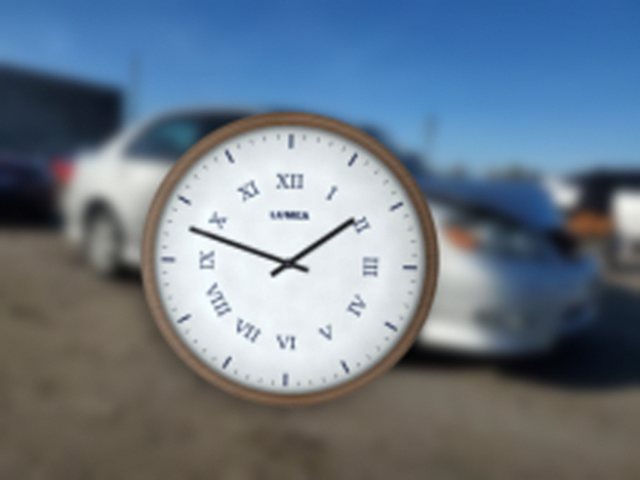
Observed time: 1:48
